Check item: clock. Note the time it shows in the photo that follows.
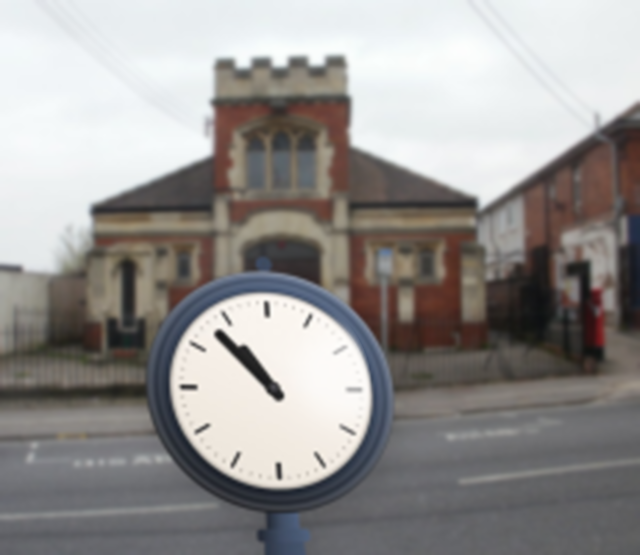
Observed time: 10:53
